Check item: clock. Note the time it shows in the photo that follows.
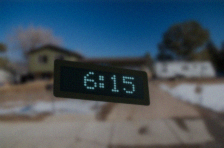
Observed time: 6:15
